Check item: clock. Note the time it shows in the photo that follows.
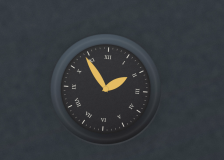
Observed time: 1:54
